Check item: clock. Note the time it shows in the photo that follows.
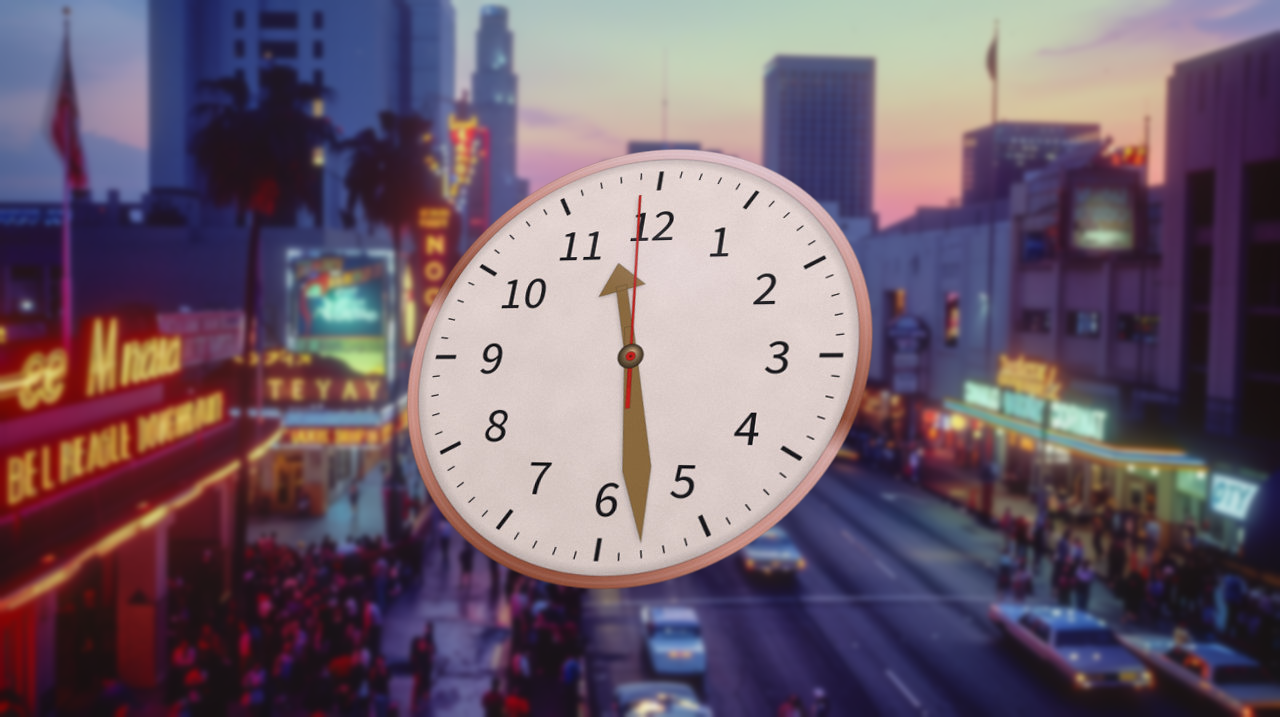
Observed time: 11:27:59
